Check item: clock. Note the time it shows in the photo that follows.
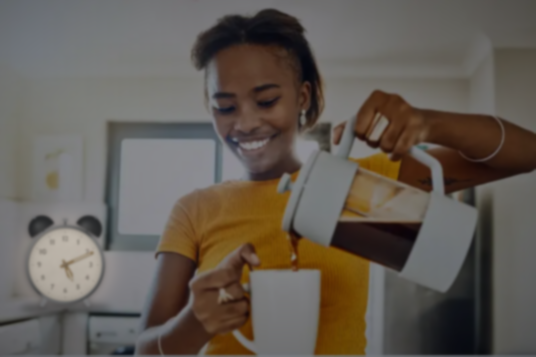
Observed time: 5:11
